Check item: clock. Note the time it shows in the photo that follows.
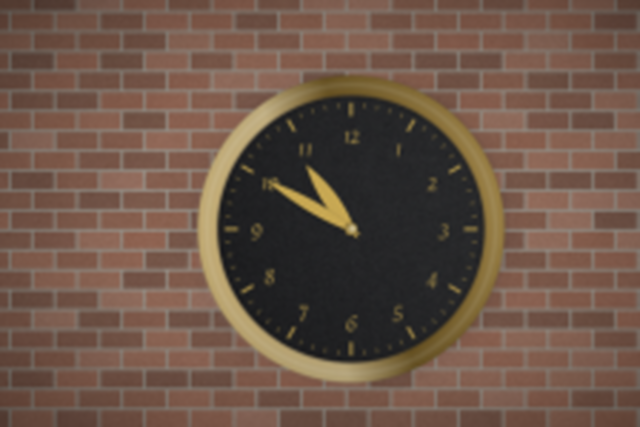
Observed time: 10:50
